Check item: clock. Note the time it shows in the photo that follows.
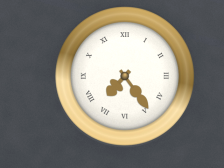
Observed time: 7:24
